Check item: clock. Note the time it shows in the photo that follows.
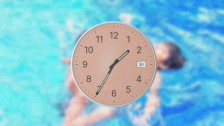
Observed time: 1:35
